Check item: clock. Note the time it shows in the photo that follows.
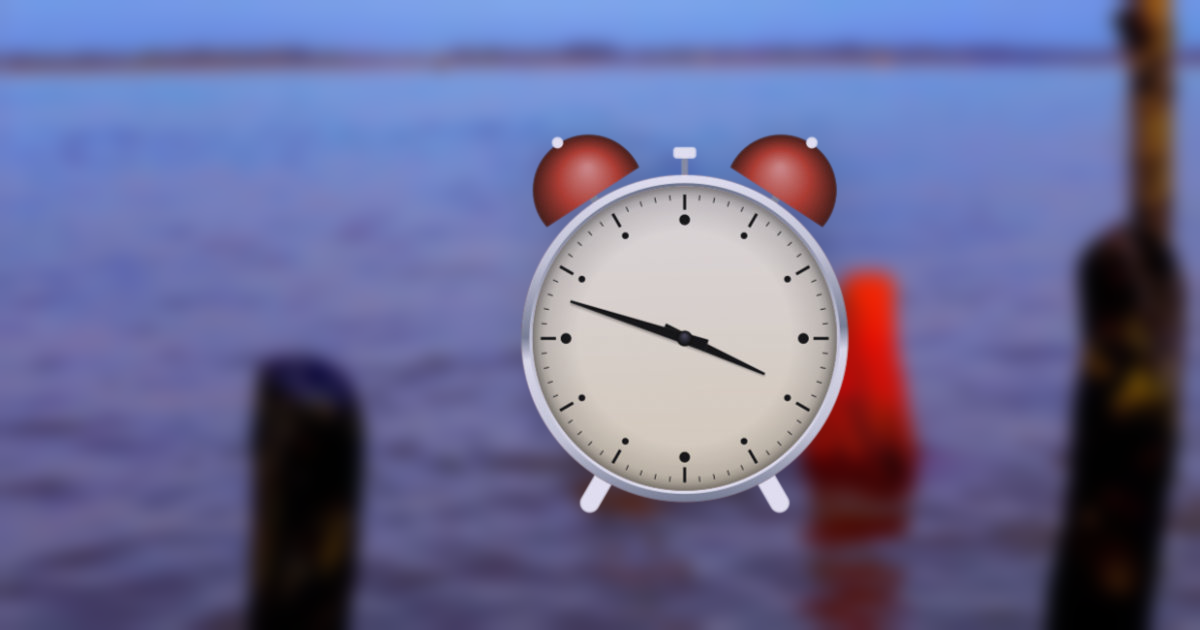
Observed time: 3:48
